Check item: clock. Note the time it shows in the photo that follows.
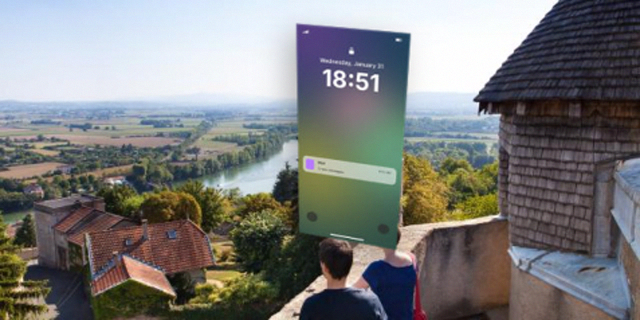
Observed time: 18:51
